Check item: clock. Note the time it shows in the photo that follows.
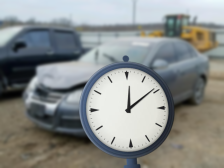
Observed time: 12:09
